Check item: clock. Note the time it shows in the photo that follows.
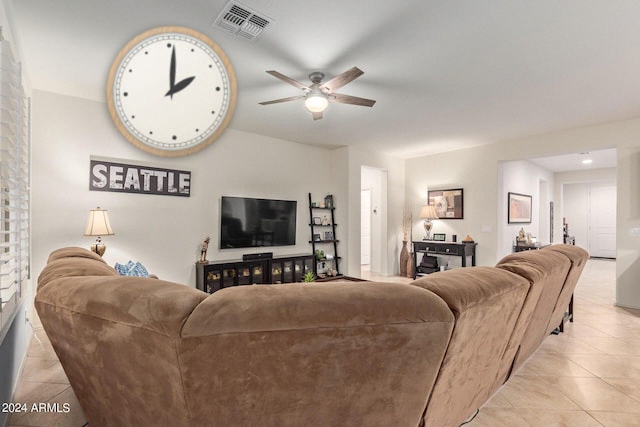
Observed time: 2:01
